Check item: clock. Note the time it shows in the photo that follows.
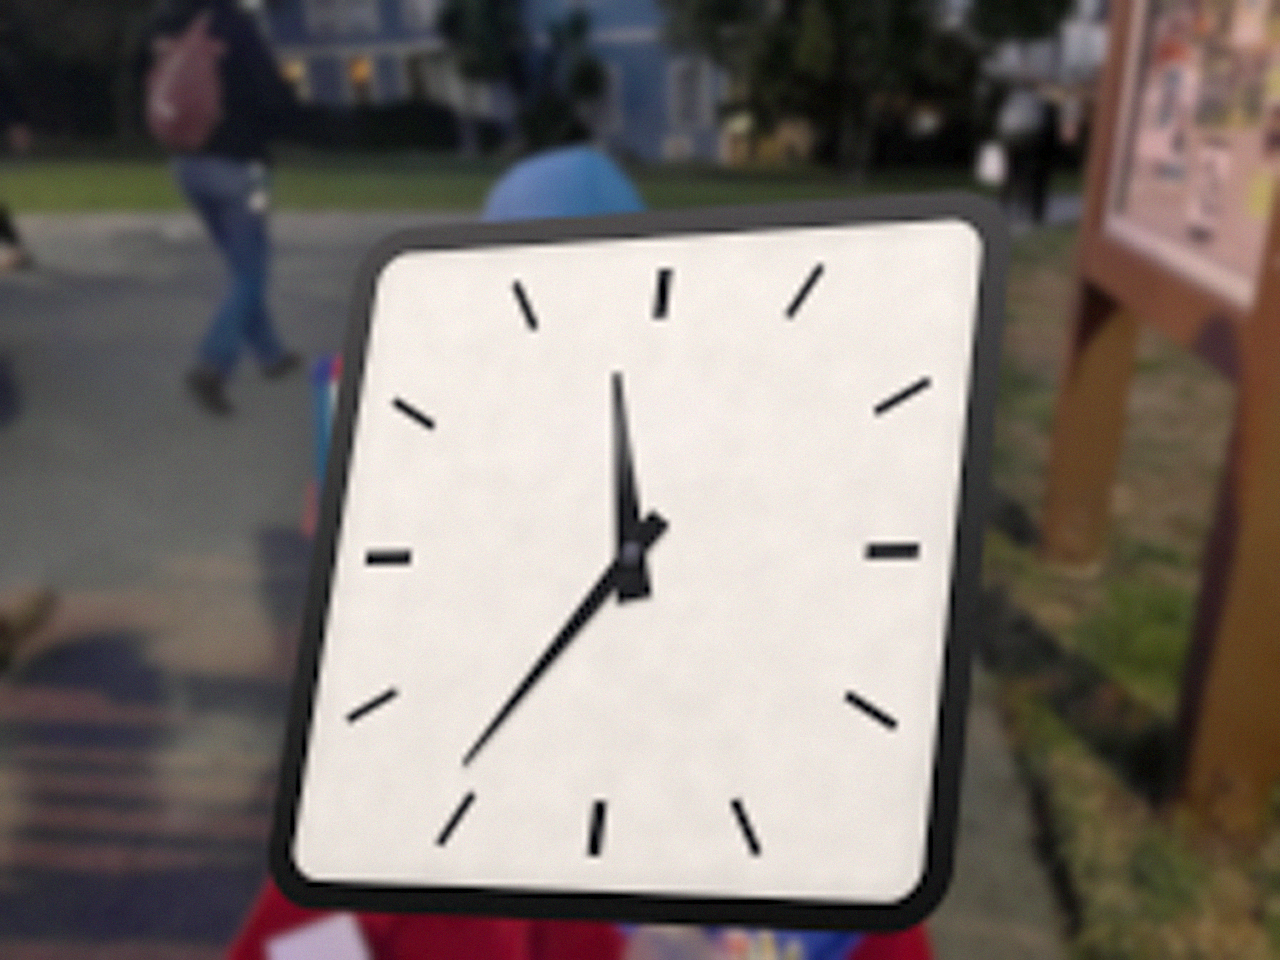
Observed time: 11:36
